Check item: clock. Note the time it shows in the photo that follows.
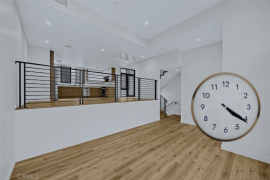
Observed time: 4:21
